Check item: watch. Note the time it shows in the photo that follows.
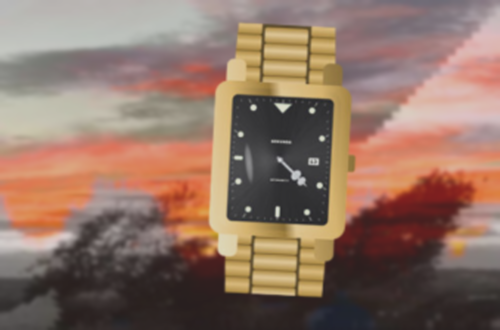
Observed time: 4:22
